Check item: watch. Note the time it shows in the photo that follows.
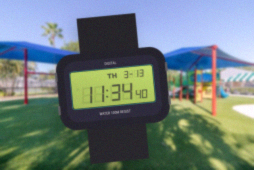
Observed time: 11:34
